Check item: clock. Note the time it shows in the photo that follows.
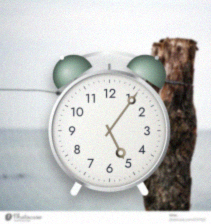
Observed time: 5:06
